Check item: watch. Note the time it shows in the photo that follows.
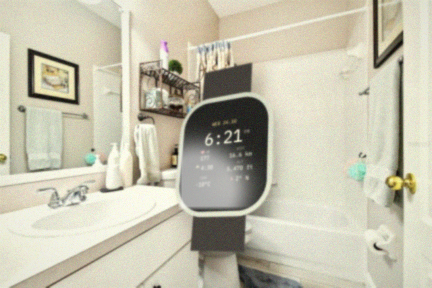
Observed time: 6:21
